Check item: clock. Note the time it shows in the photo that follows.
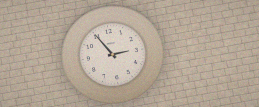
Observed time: 2:55
